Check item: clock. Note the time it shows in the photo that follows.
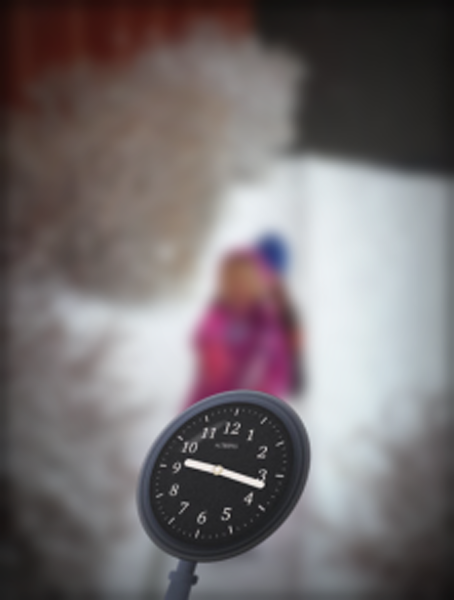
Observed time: 9:17
